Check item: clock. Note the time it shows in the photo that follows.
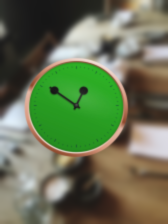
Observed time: 12:51
